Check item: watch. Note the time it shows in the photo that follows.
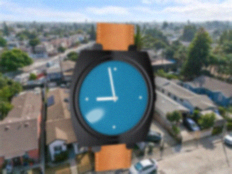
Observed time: 8:58
